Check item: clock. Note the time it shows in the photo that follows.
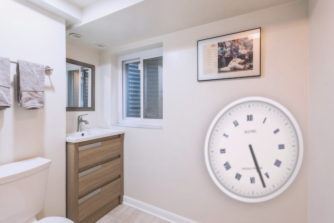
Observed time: 5:27
